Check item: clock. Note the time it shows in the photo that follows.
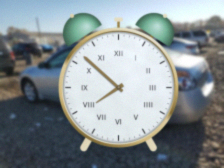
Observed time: 7:52
